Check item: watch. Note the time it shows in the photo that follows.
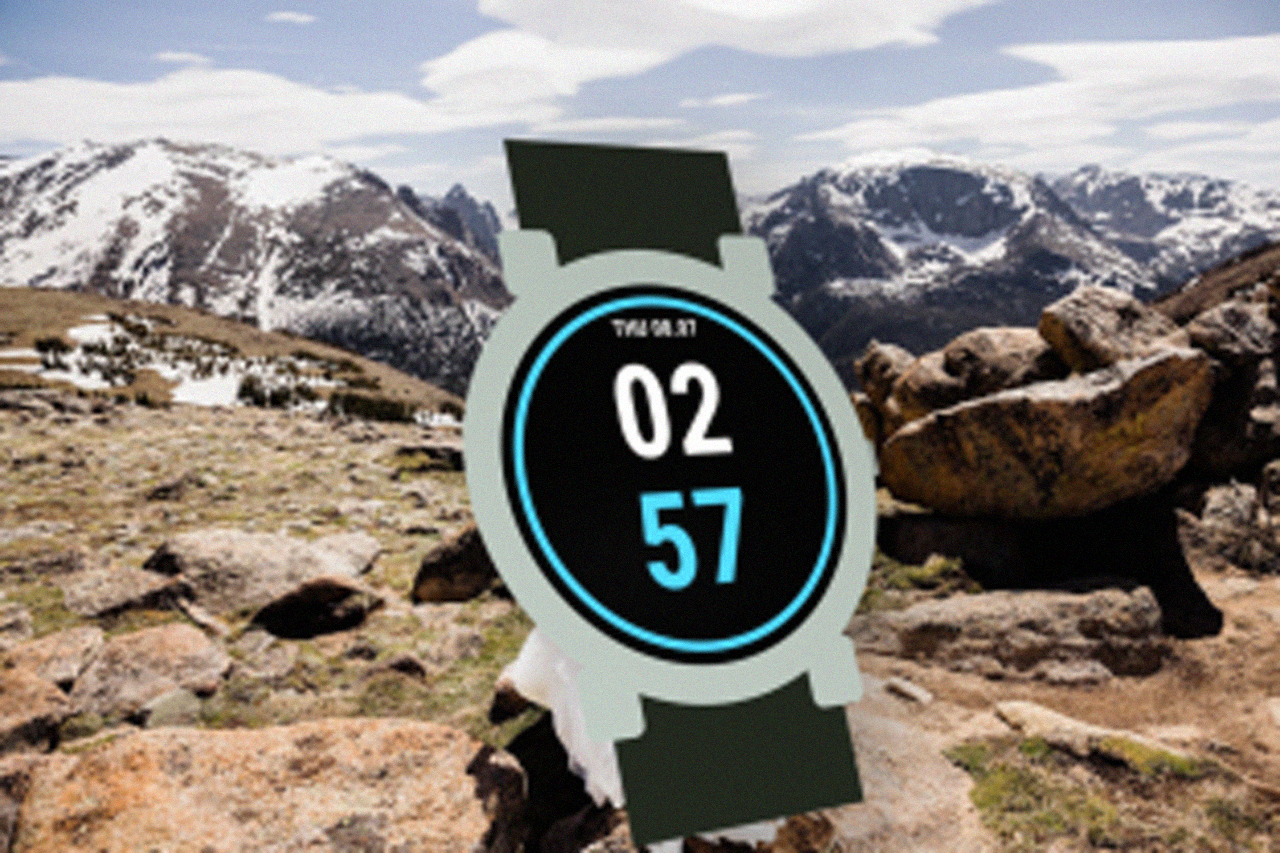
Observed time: 2:57
